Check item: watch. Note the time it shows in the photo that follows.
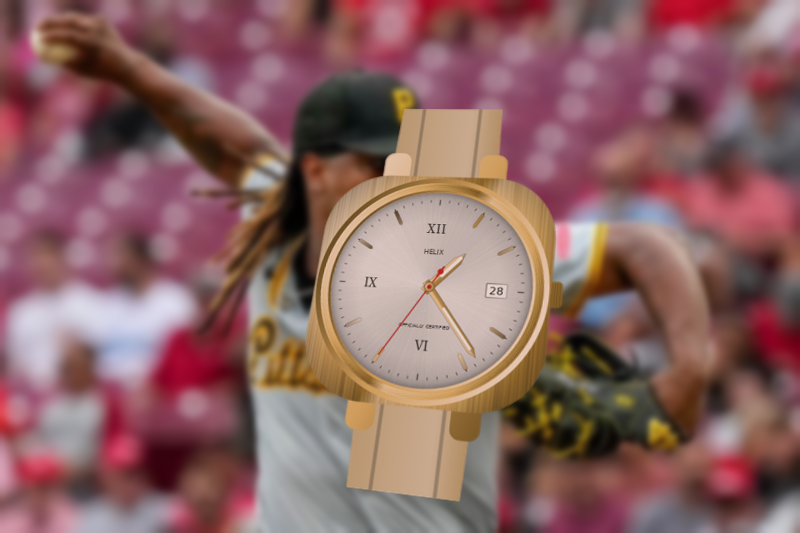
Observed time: 1:23:35
